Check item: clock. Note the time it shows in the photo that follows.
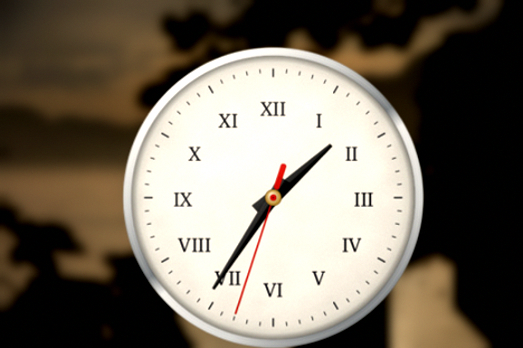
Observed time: 1:35:33
